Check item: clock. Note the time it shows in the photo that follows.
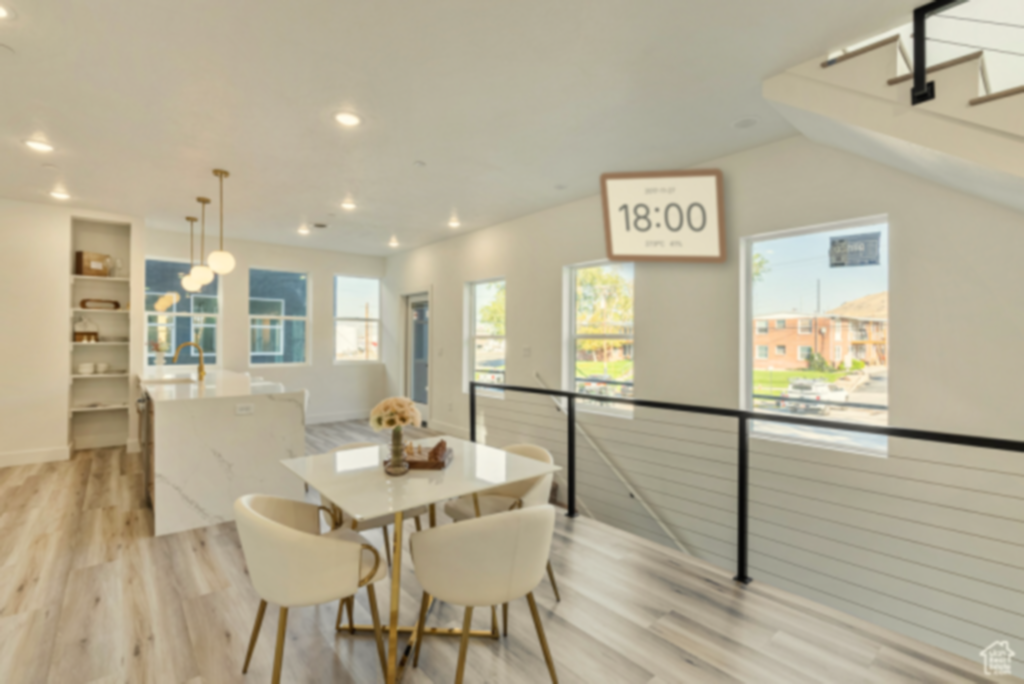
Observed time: 18:00
